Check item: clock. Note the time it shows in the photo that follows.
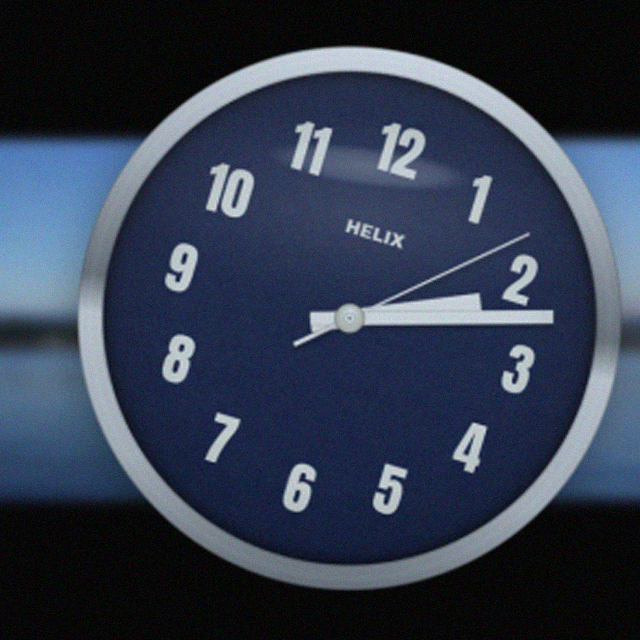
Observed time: 2:12:08
